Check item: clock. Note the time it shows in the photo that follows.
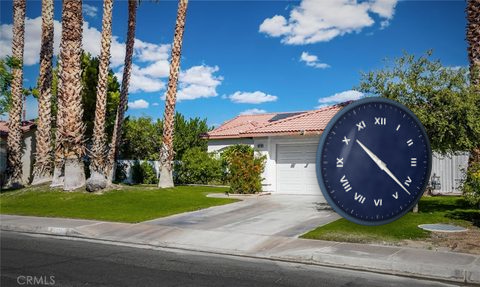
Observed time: 10:22
